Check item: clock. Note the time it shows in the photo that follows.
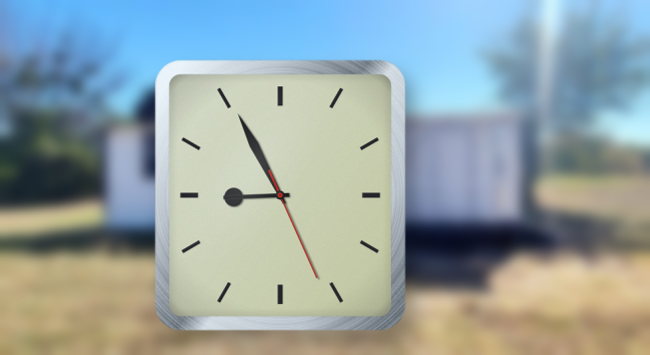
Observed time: 8:55:26
